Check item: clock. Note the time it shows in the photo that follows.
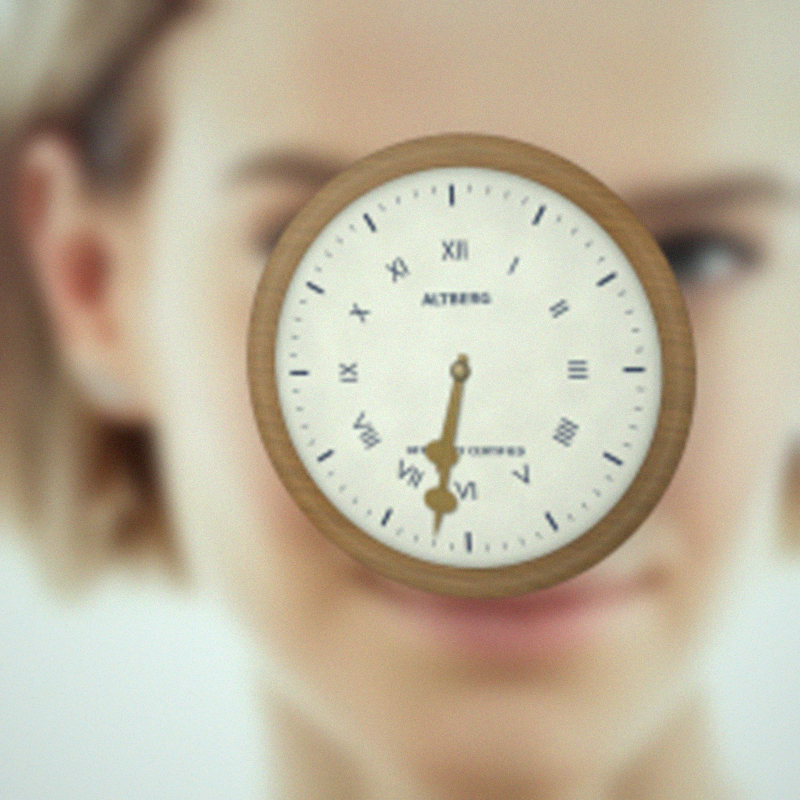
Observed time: 6:32
